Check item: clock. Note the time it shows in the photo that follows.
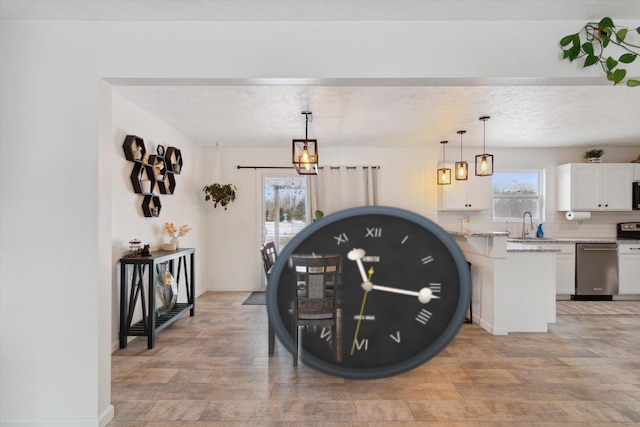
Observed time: 11:16:31
